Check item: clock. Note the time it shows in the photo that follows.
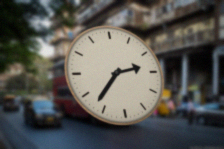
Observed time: 2:37
